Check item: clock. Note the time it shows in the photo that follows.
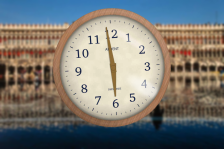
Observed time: 5:59
